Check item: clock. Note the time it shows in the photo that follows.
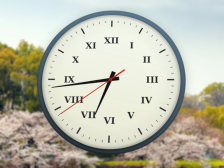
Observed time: 6:43:39
